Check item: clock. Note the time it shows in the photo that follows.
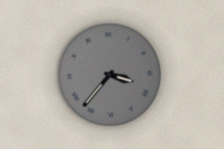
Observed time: 3:37
